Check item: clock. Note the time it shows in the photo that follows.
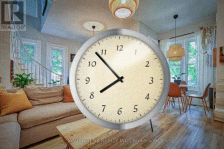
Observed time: 7:53
